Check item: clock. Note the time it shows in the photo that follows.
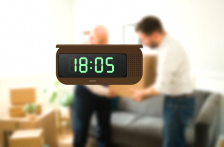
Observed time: 18:05
